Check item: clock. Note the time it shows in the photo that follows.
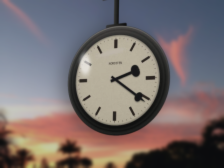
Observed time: 2:21
